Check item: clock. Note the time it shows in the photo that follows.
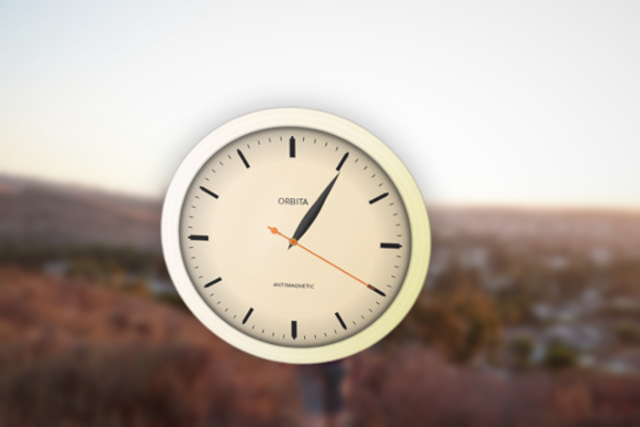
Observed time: 1:05:20
